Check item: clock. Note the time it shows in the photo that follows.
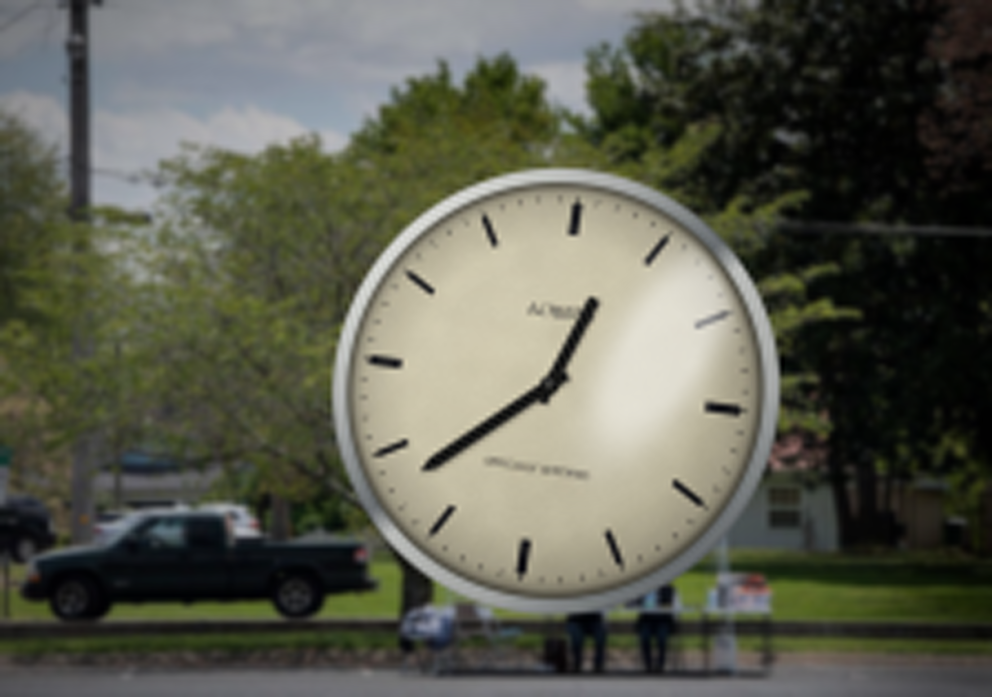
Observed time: 12:38
